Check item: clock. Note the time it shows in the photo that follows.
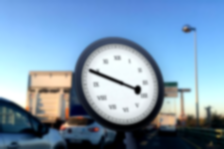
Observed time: 3:49
